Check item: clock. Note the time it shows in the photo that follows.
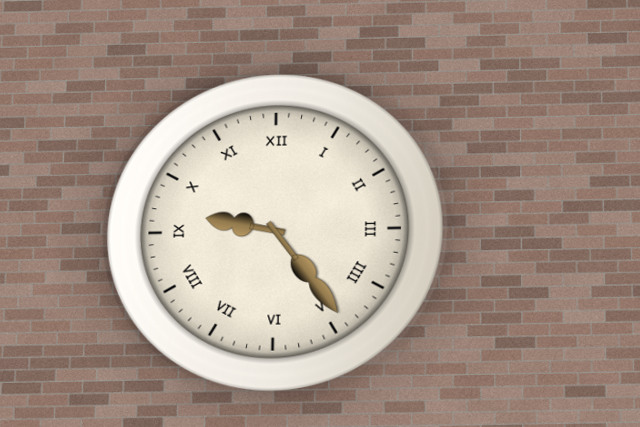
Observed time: 9:24
